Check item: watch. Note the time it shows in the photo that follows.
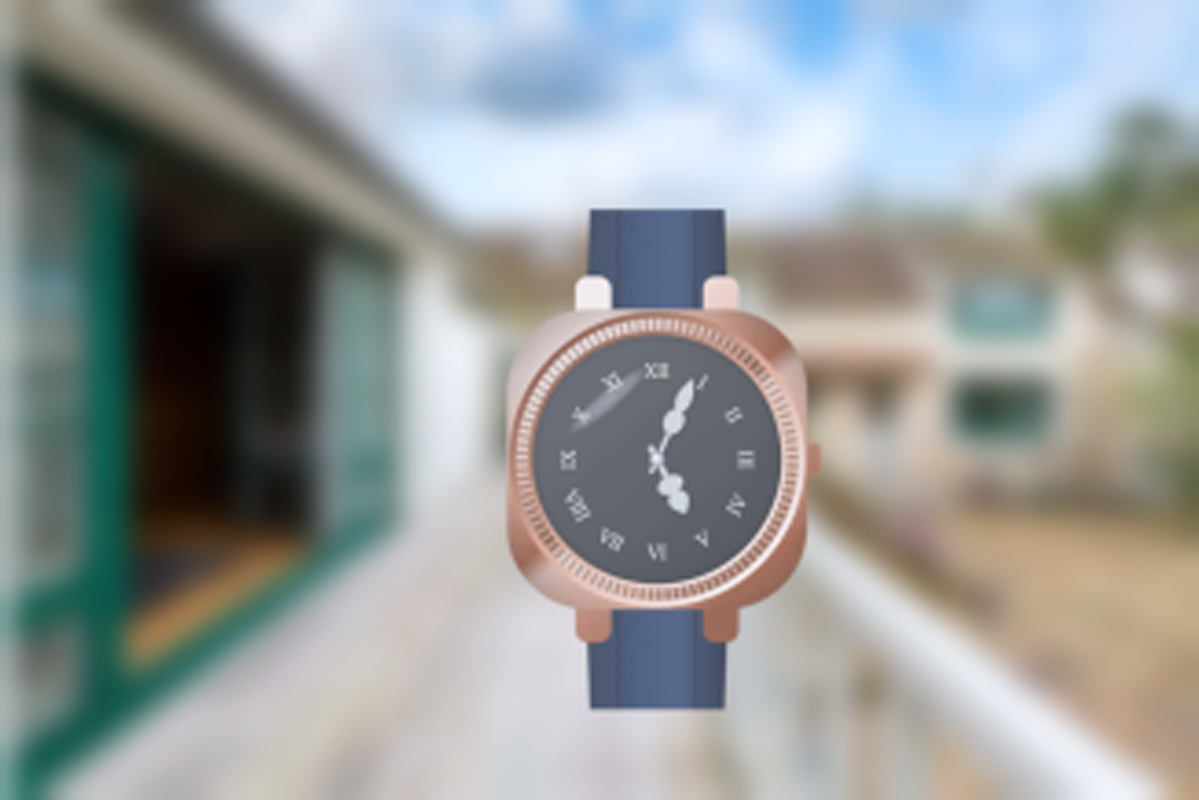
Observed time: 5:04
